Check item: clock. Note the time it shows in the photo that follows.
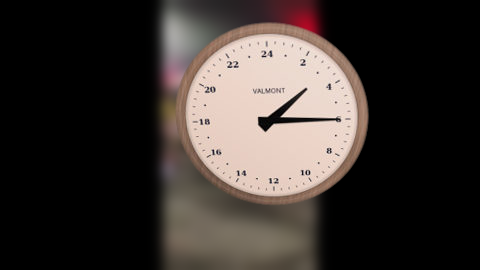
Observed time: 3:15
